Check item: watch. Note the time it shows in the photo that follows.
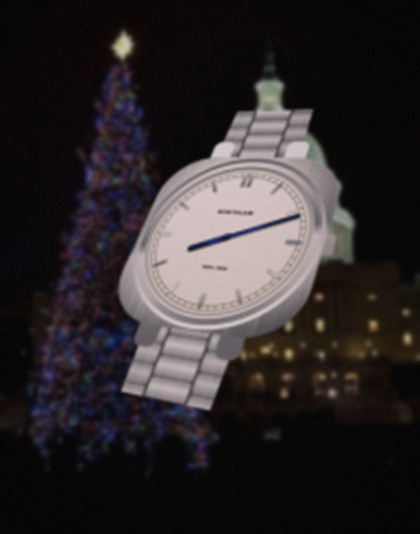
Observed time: 8:11
